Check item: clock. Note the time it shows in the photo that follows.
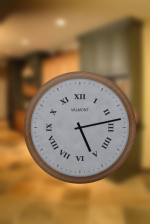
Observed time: 5:13
